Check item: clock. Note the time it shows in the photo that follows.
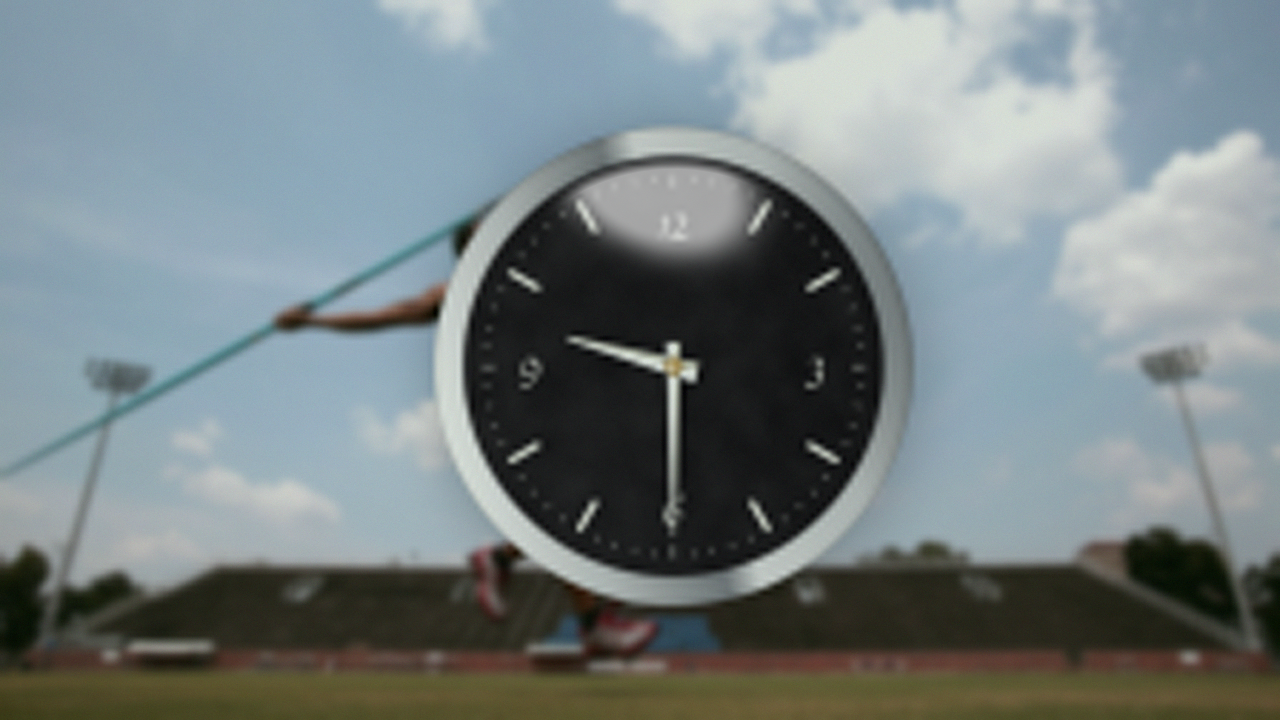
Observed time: 9:30
